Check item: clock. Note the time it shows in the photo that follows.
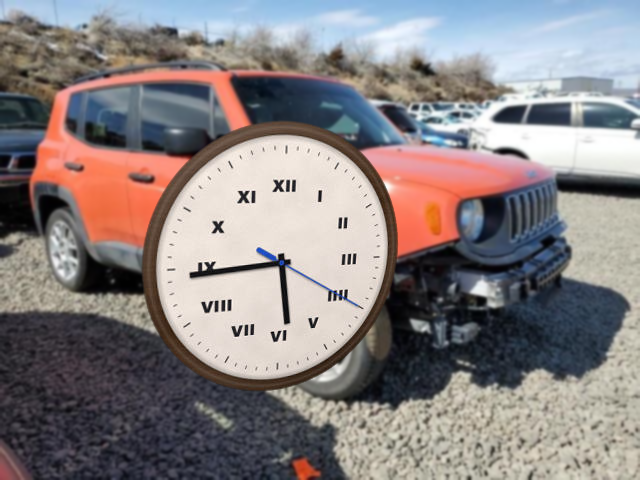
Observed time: 5:44:20
